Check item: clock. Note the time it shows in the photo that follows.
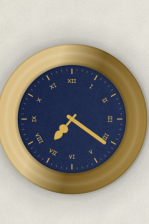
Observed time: 7:21
